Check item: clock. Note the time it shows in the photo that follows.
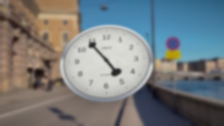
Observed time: 4:54
